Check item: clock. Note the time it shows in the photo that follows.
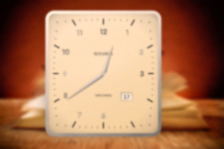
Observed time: 12:39
